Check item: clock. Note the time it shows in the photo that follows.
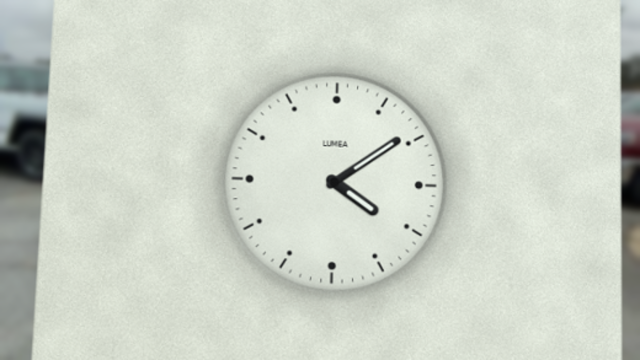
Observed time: 4:09
